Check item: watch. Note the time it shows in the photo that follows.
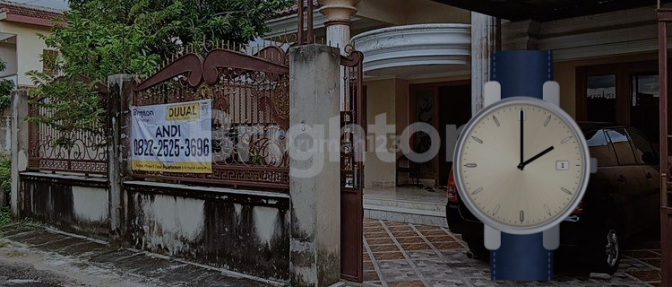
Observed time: 2:00
